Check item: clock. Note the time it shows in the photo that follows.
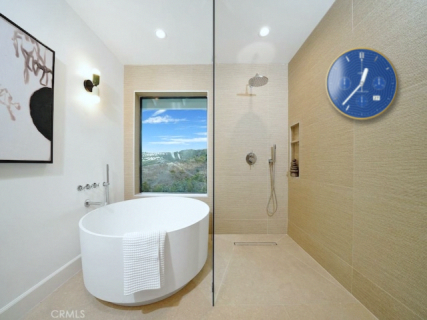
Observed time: 12:37
